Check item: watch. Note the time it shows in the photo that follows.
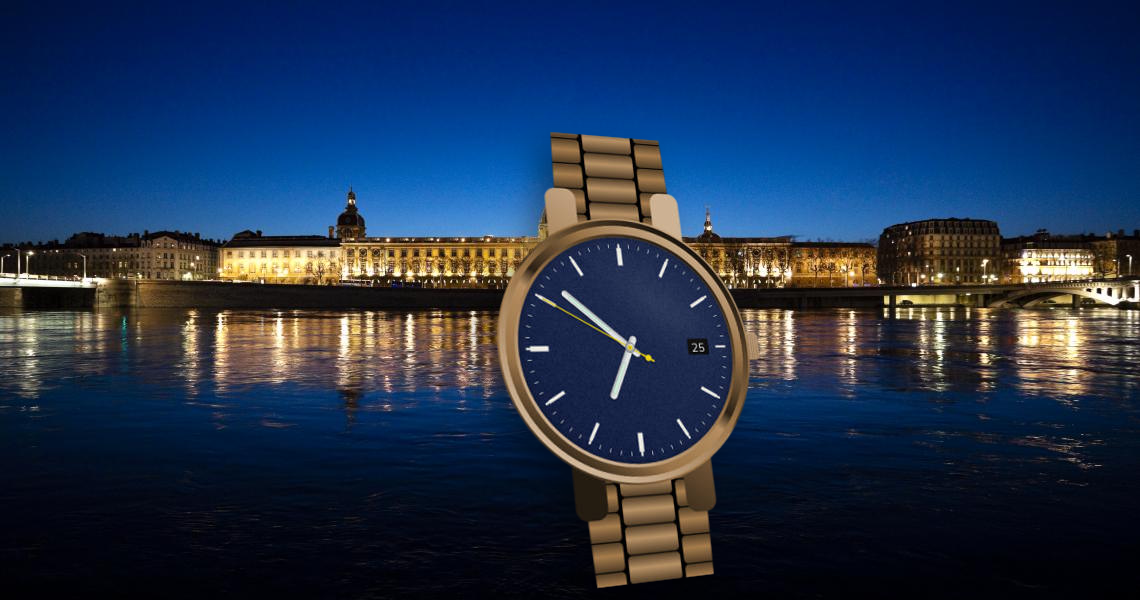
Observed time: 6:51:50
